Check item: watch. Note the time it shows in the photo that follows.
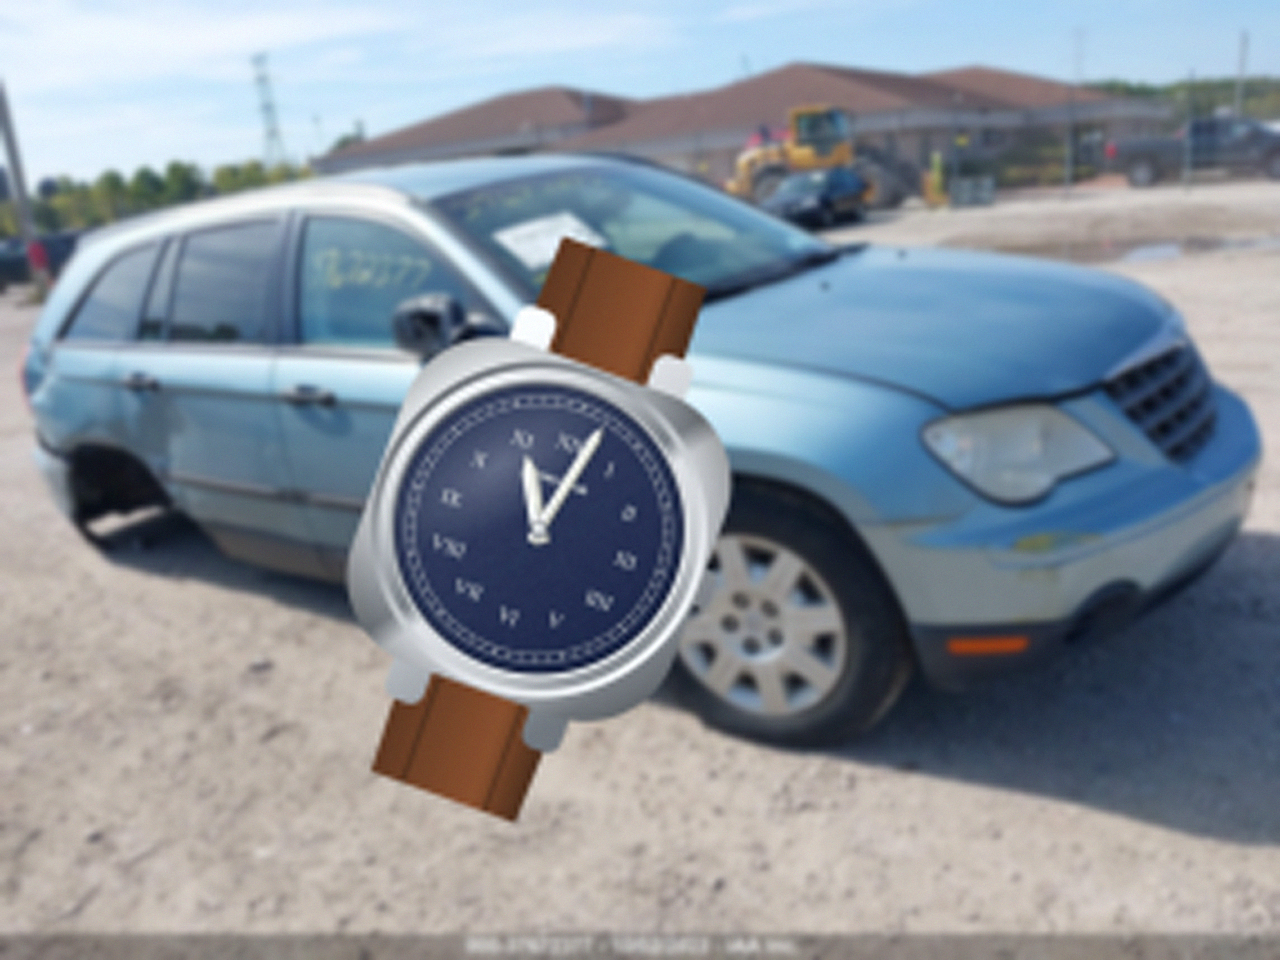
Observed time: 11:02
